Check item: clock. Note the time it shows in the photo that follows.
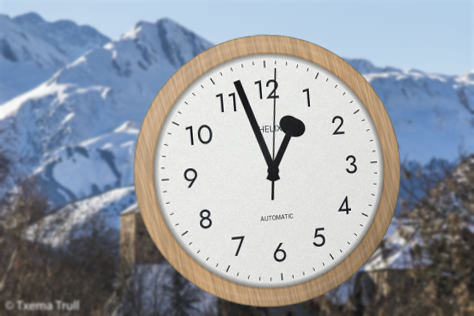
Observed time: 12:57:01
